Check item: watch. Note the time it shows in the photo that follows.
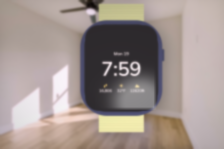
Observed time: 7:59
